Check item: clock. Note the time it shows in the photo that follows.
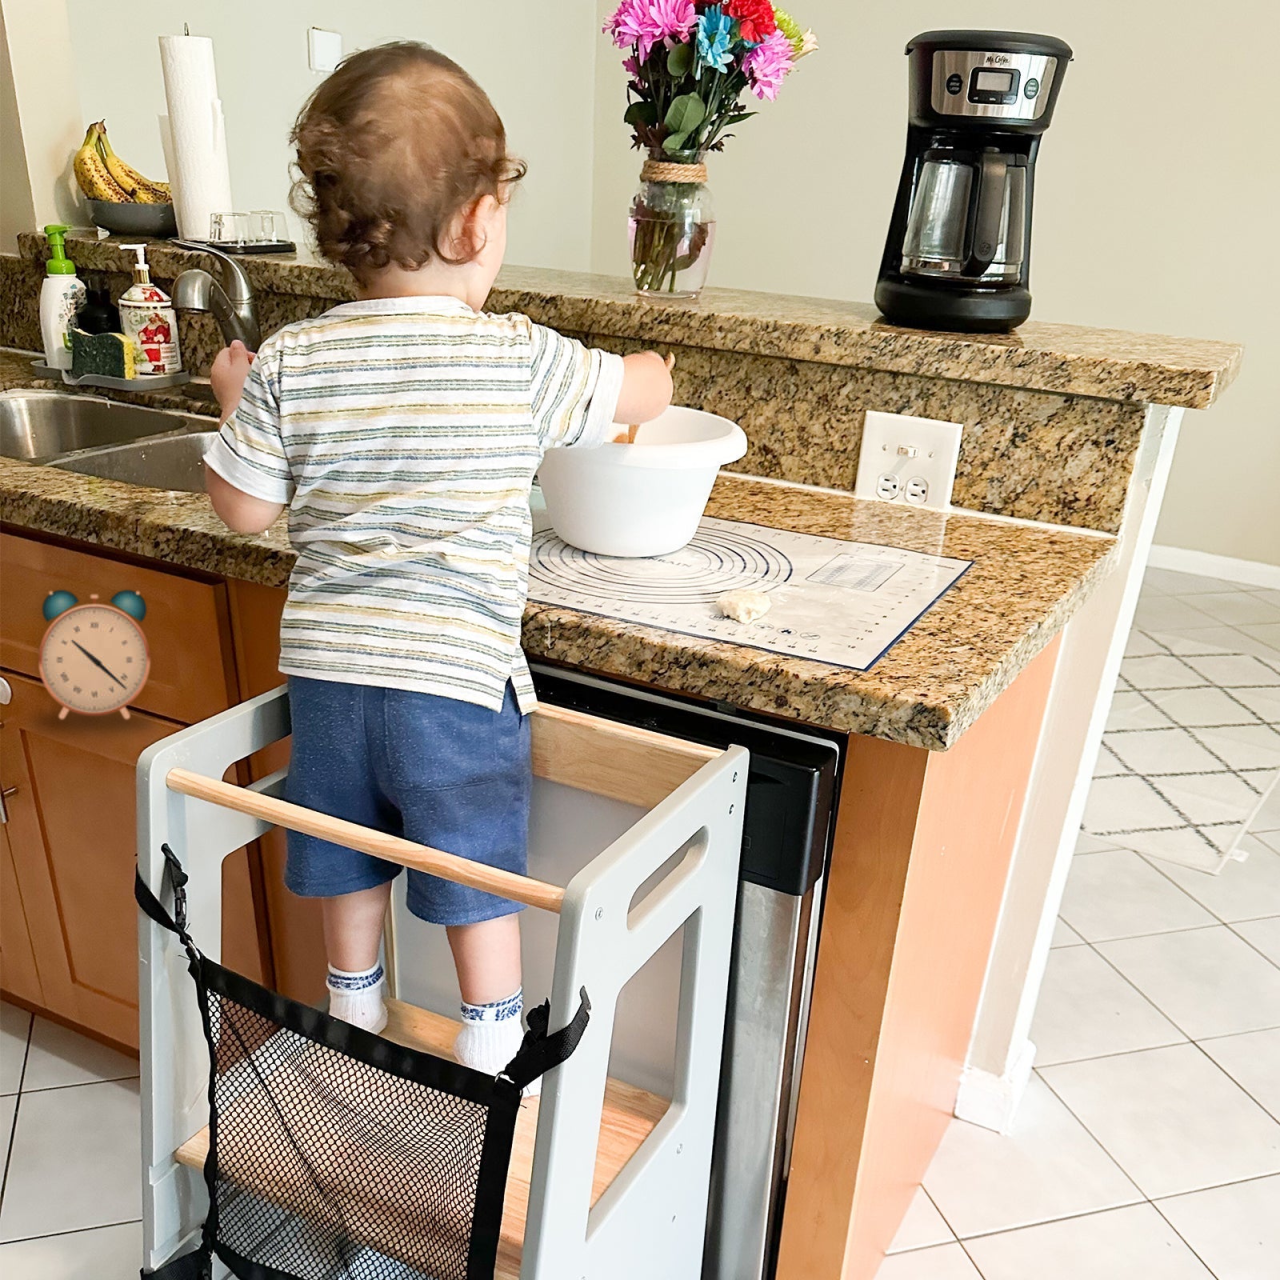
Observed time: 10:22
